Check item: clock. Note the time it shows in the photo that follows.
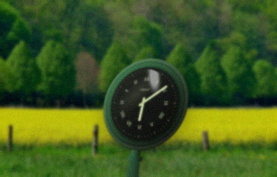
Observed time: 6:09
